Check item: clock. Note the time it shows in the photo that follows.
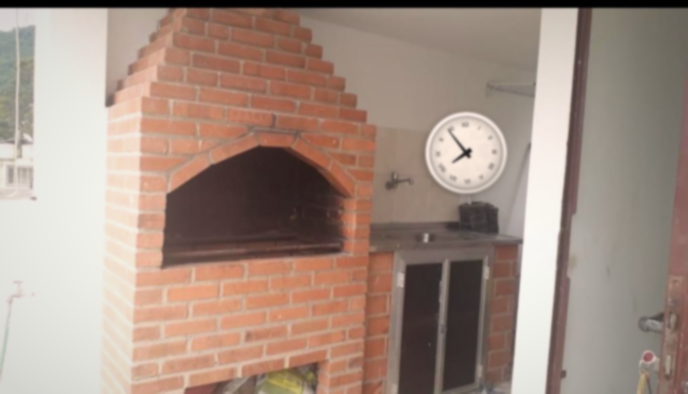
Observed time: 7:54
